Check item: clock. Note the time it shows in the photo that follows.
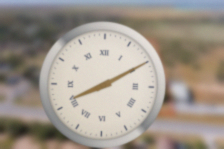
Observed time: 8:10
